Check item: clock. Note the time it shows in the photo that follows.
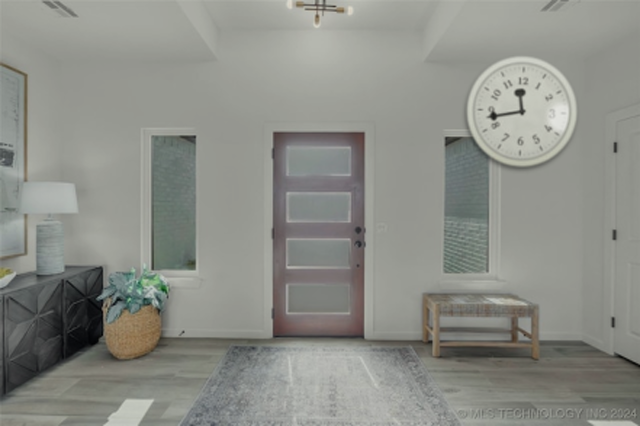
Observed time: 11:43
